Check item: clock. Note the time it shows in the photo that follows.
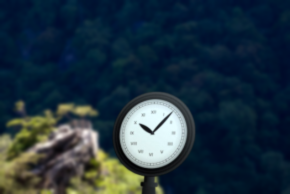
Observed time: 10:07
